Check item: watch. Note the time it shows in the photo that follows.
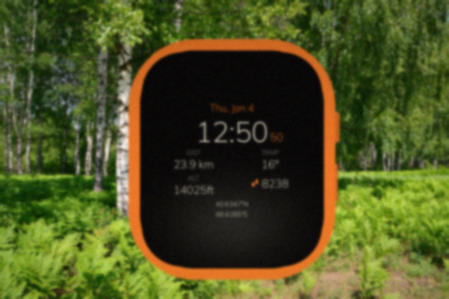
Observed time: 12:50
